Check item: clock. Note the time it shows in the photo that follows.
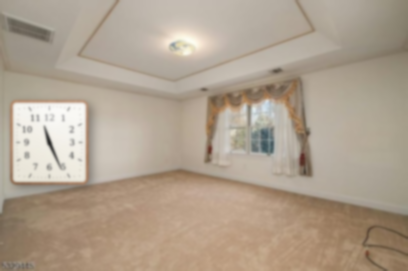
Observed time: 11:26
